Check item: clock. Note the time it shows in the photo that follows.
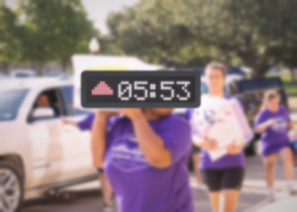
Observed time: 5:53
